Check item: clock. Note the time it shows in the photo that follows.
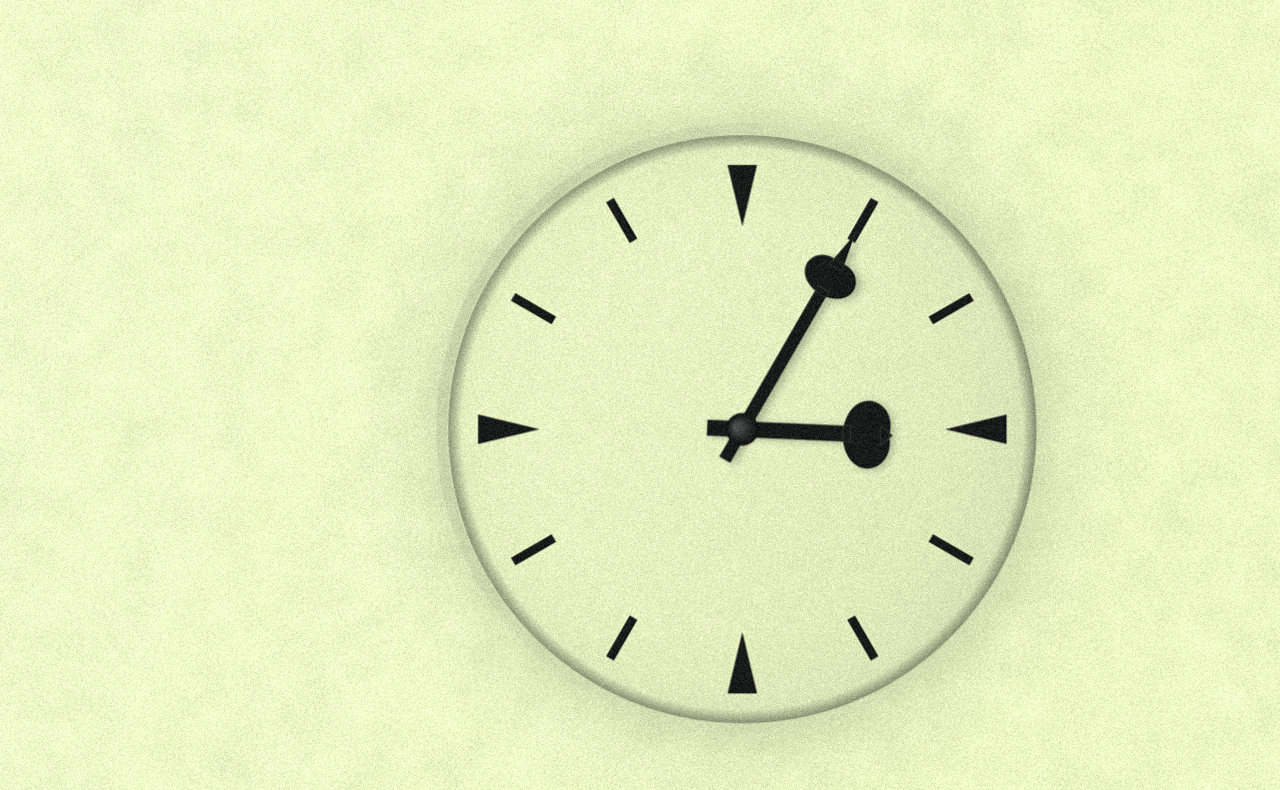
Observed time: 3:05
